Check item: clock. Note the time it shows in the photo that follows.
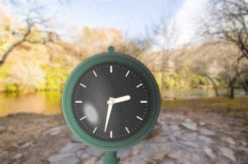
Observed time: 2:32
